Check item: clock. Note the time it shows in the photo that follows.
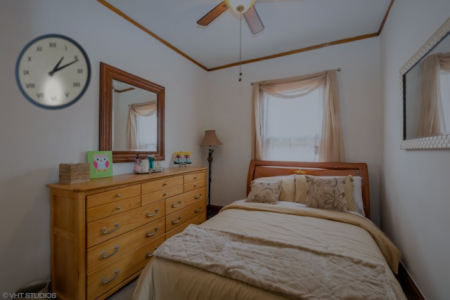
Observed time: 1:11
